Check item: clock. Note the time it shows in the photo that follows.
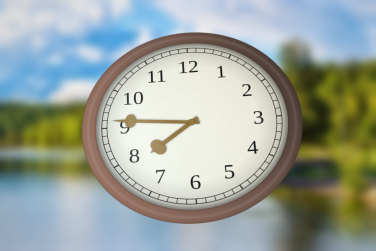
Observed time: 7:46
